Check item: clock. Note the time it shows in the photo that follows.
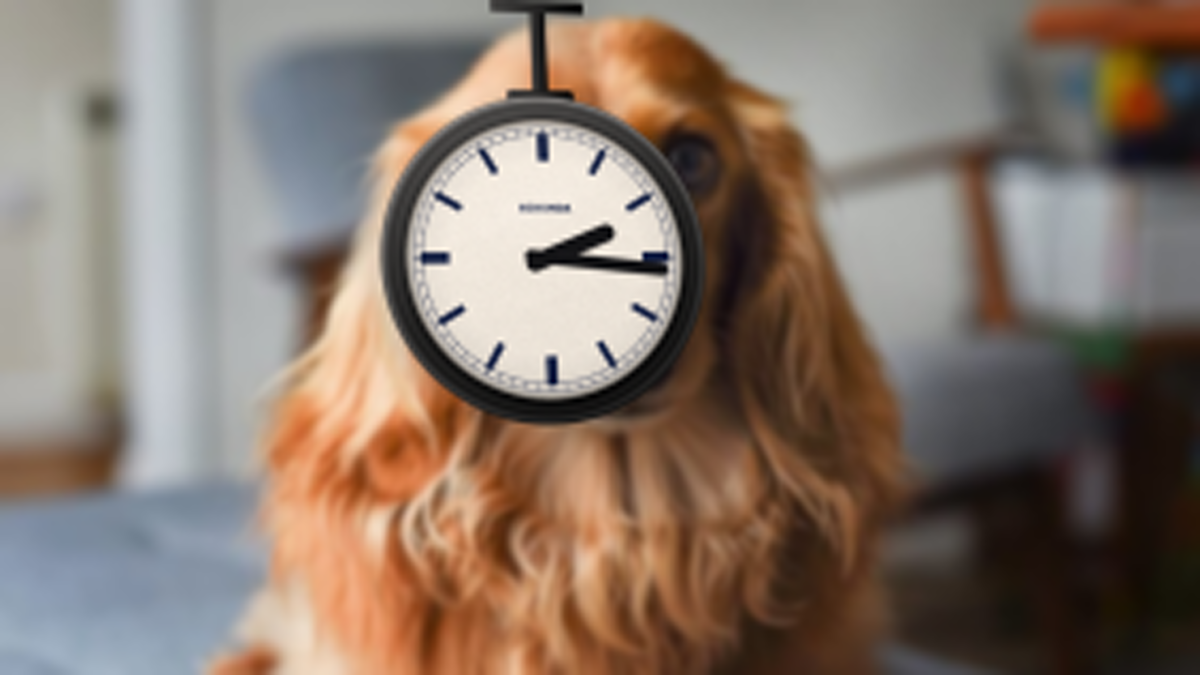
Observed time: 2:16
